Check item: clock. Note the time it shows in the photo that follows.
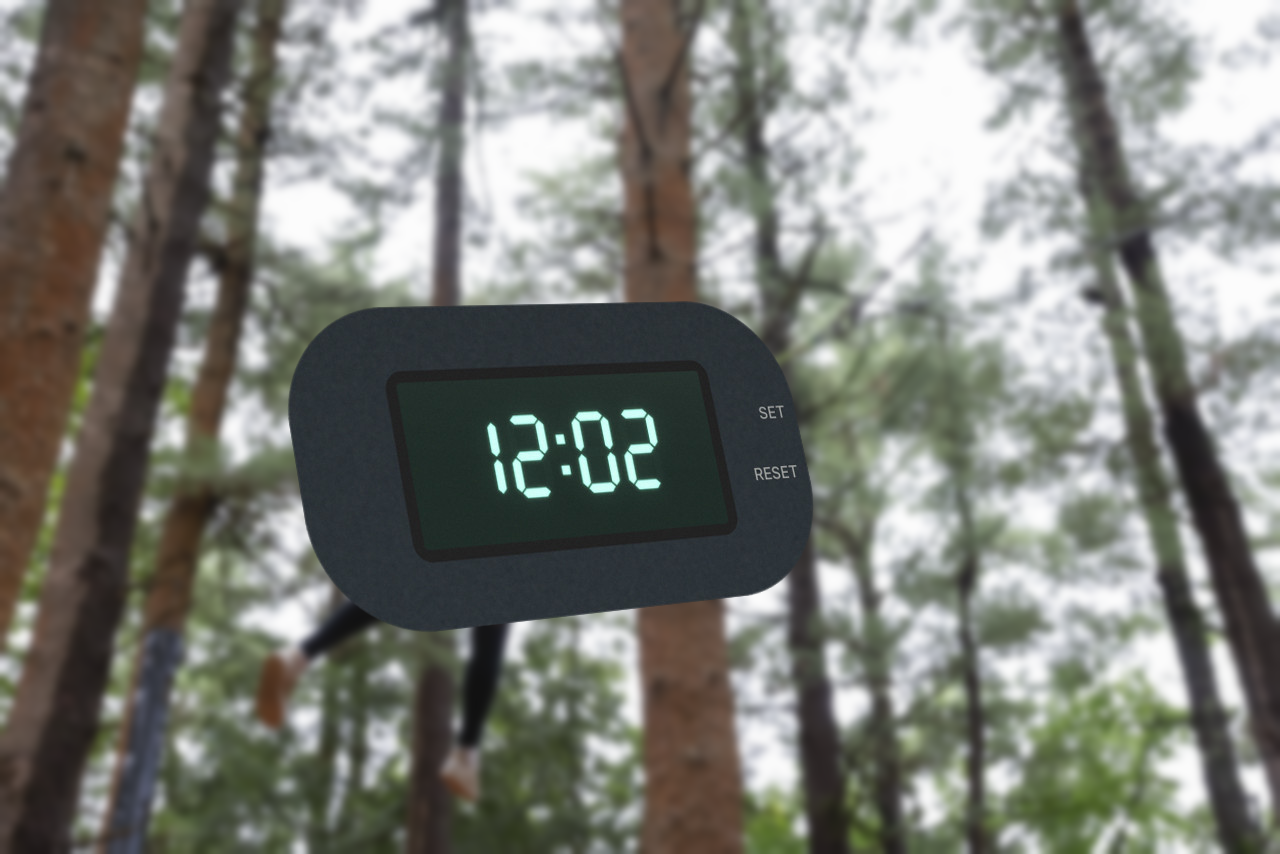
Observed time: 12:02
